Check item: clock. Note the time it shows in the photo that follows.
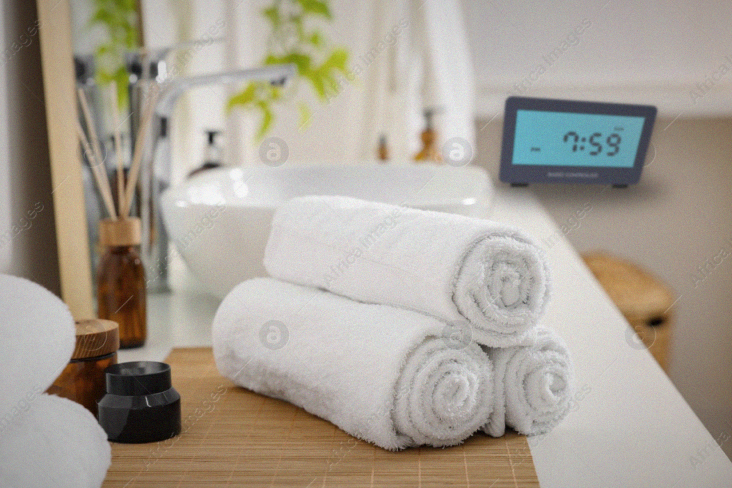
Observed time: 7:59
